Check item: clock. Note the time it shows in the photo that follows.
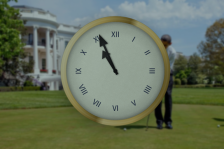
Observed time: 10:56
